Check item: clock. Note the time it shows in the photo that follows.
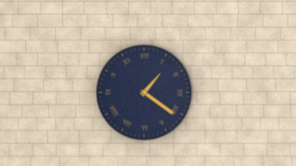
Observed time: 1:21
